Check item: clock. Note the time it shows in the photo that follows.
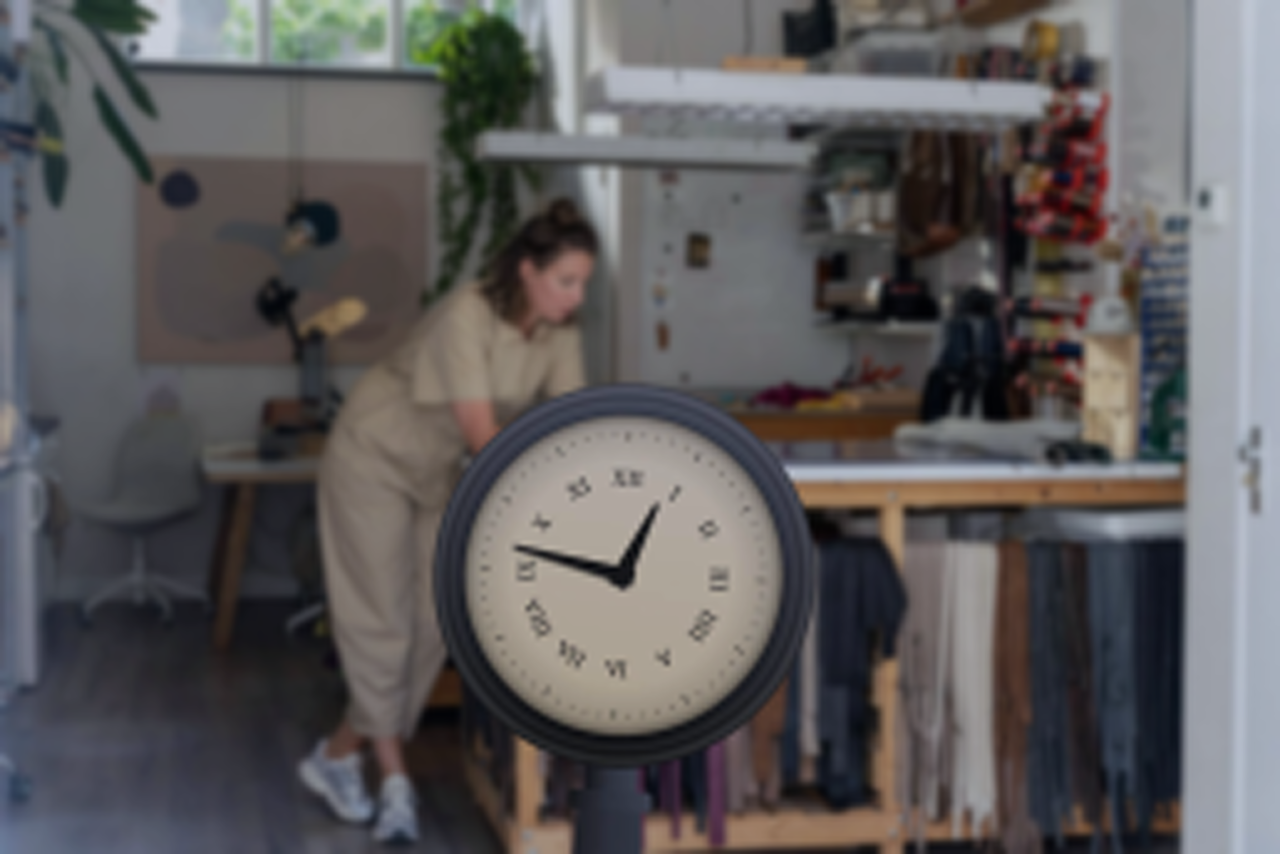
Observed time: 12:47
